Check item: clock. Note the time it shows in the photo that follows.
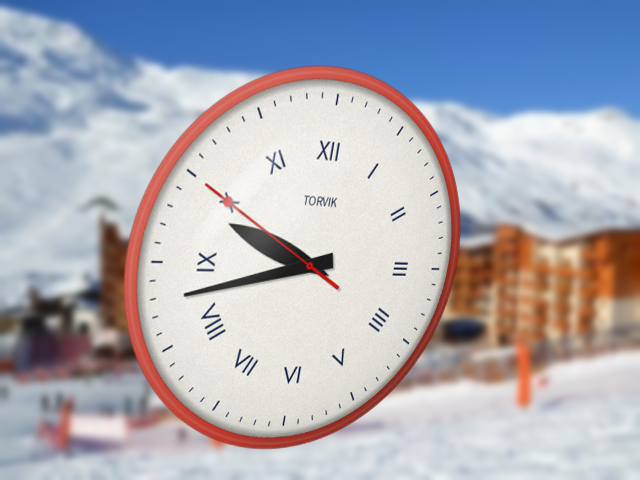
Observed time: 9:42:50
